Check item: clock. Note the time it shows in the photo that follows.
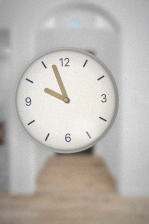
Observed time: 9:57
